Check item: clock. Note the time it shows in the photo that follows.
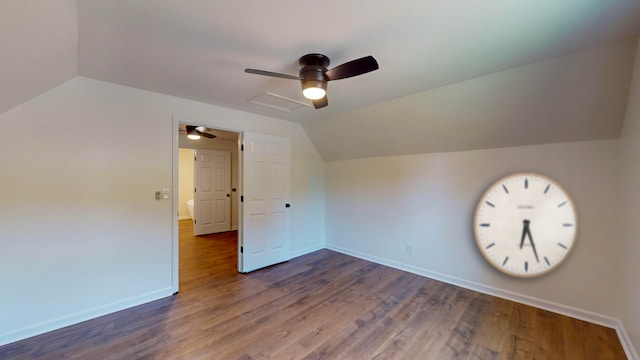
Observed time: 6:27
